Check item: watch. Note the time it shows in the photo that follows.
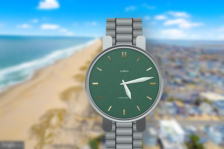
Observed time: 5:13
